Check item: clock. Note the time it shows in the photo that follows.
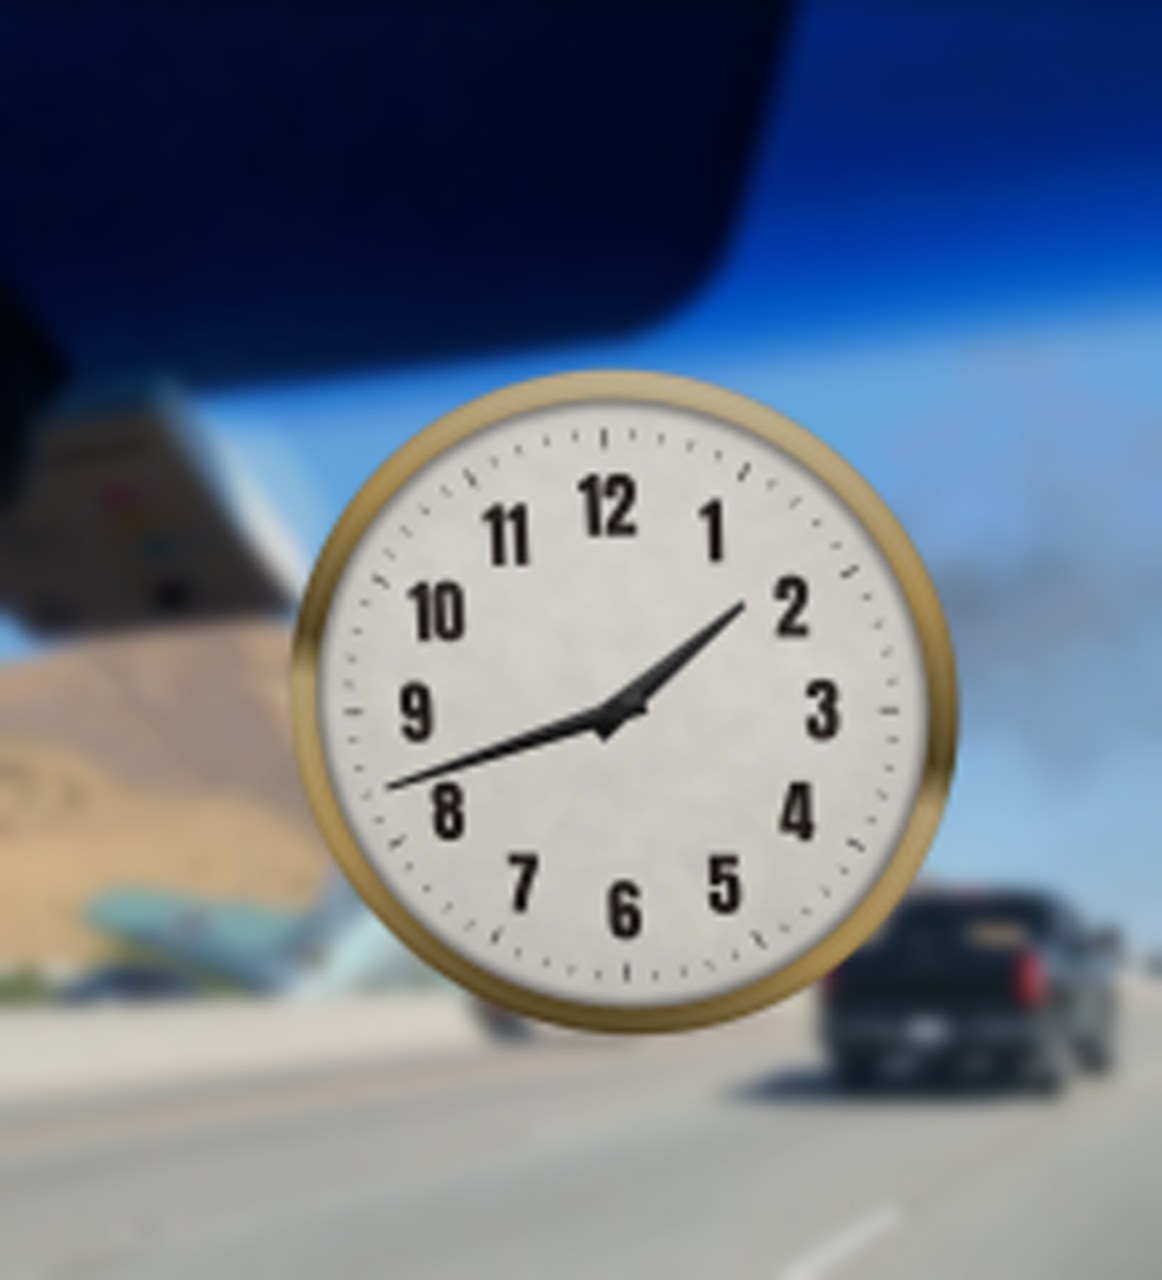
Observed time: 1:42
